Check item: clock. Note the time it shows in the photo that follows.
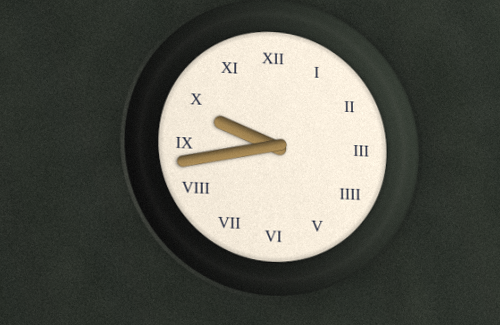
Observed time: 9:43
